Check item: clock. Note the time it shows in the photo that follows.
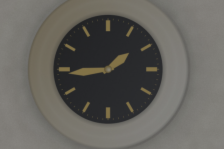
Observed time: 1:44
